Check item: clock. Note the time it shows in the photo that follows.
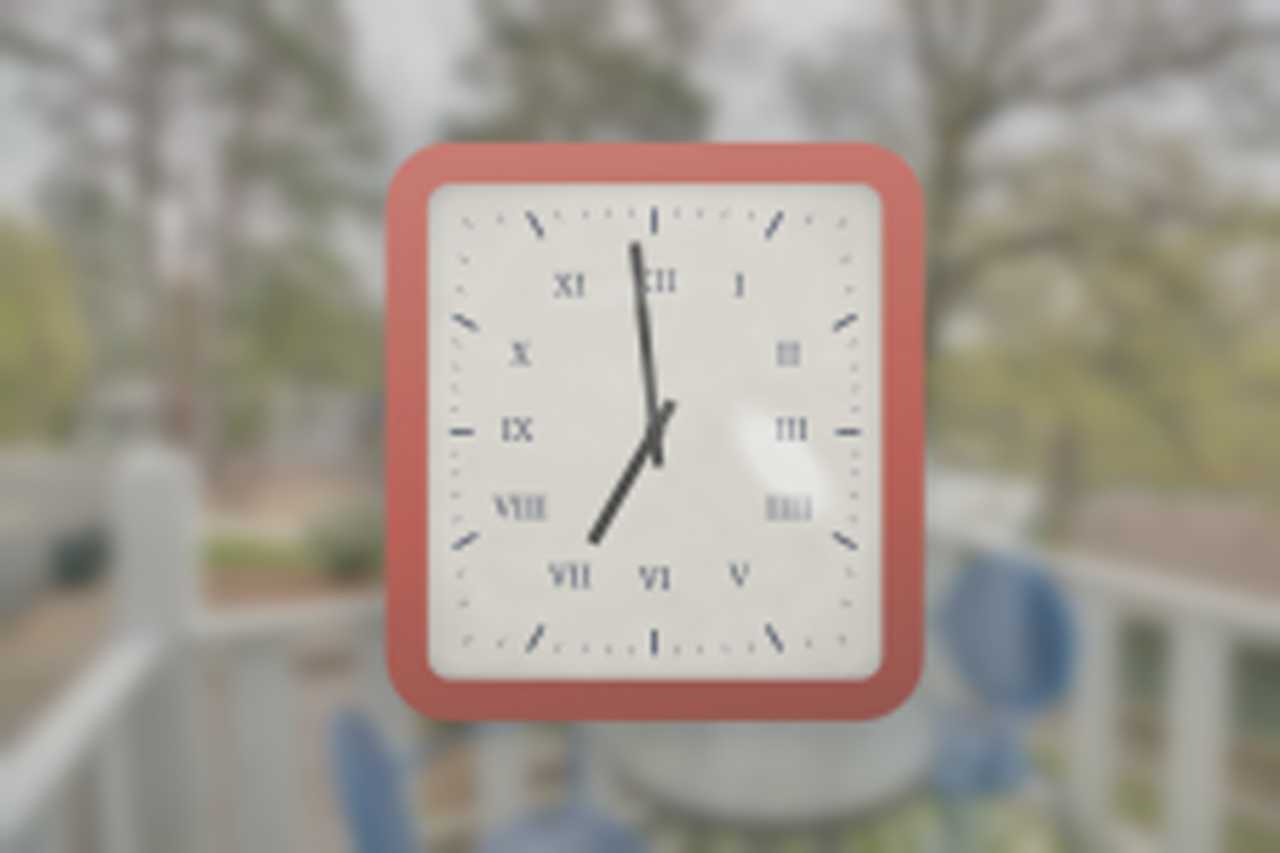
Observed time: 6:59
